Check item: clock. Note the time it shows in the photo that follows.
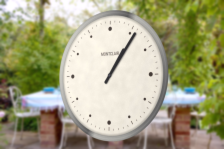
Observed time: 1:06
